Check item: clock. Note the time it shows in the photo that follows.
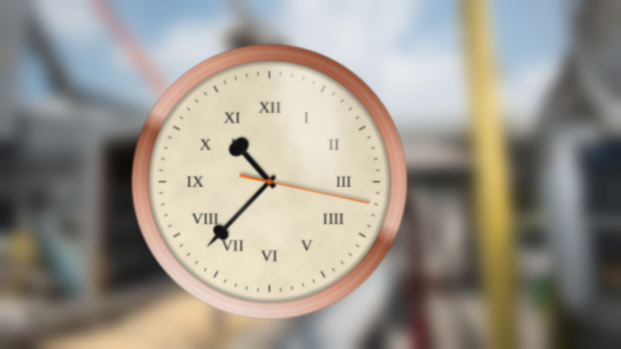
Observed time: 10:37:17
